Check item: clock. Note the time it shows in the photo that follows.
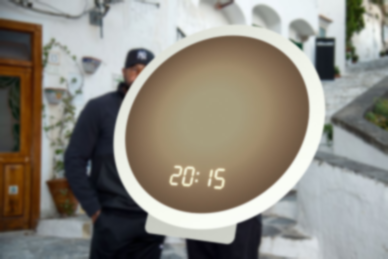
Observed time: 20:15
